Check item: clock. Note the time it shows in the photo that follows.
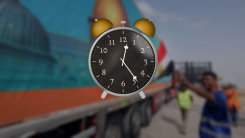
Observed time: 12:24
